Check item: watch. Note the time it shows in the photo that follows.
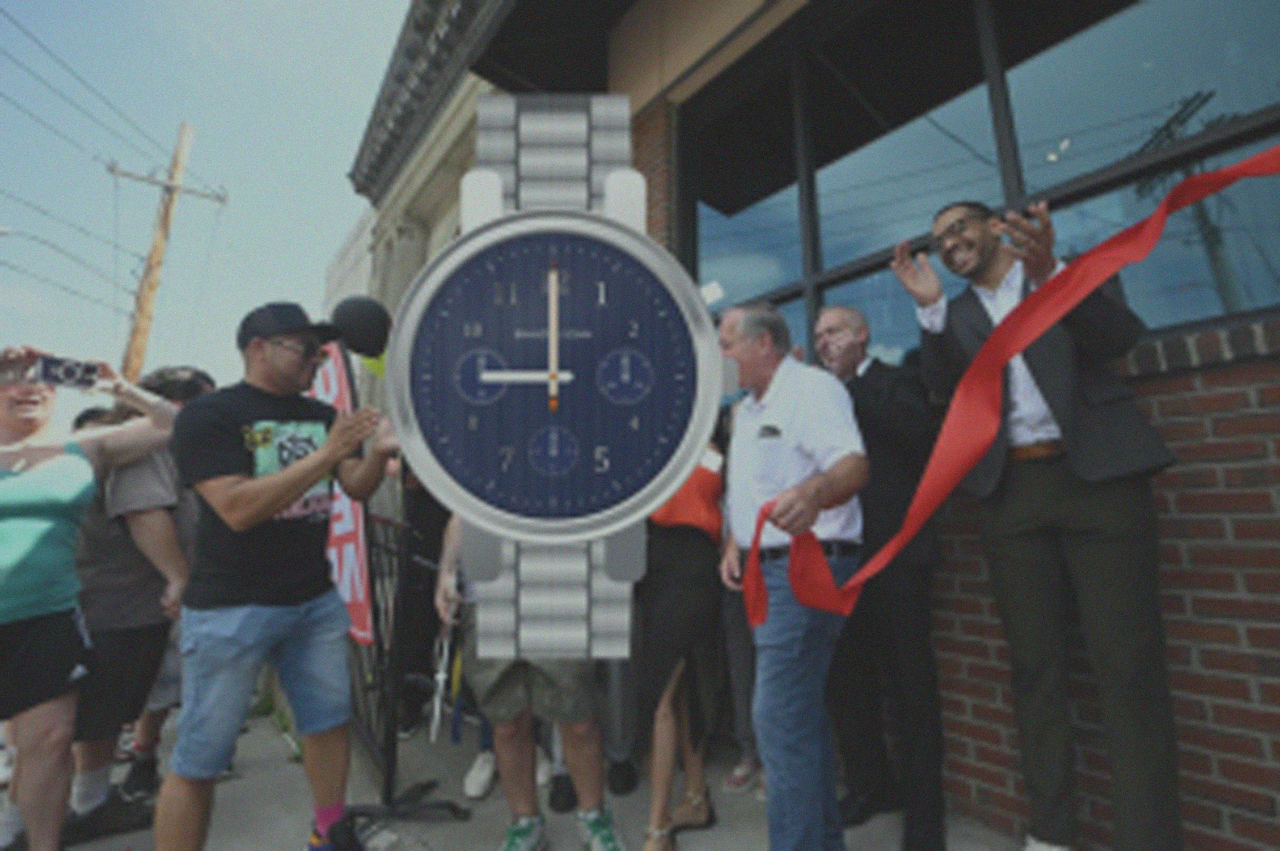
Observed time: 9:00
